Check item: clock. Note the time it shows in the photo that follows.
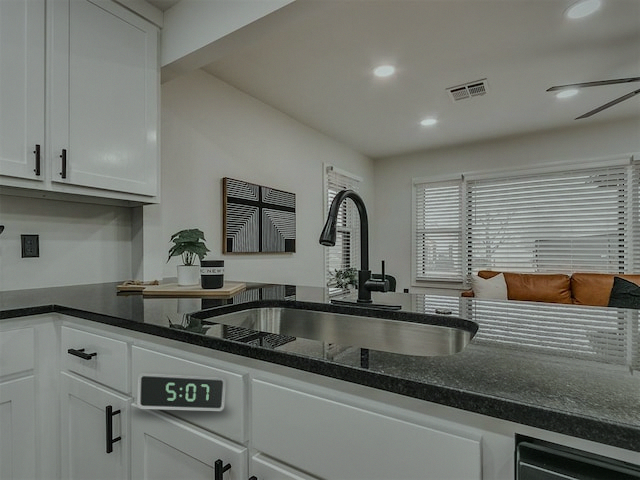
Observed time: 5:07
